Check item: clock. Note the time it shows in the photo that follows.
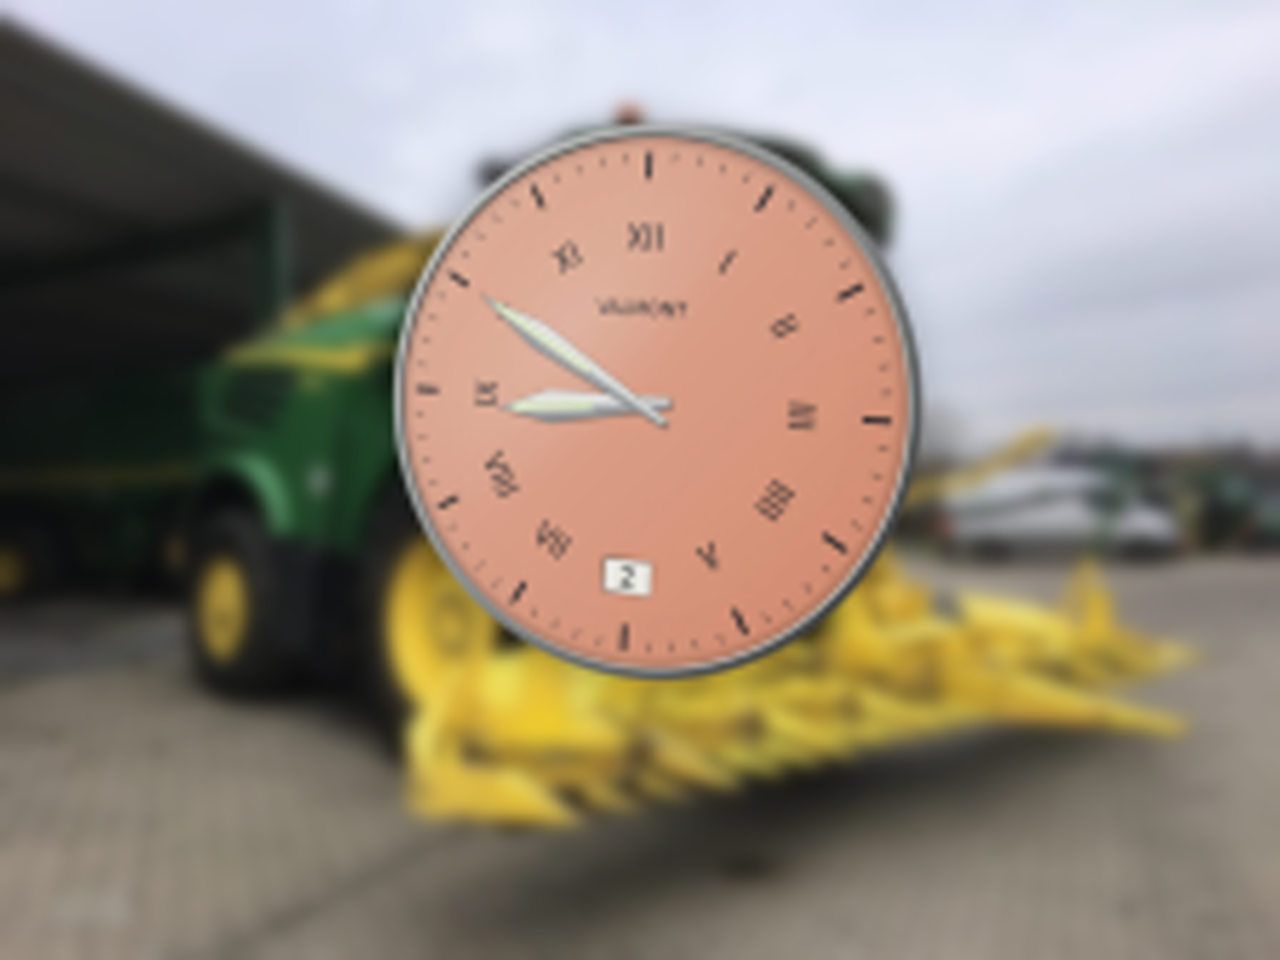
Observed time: 8:50
